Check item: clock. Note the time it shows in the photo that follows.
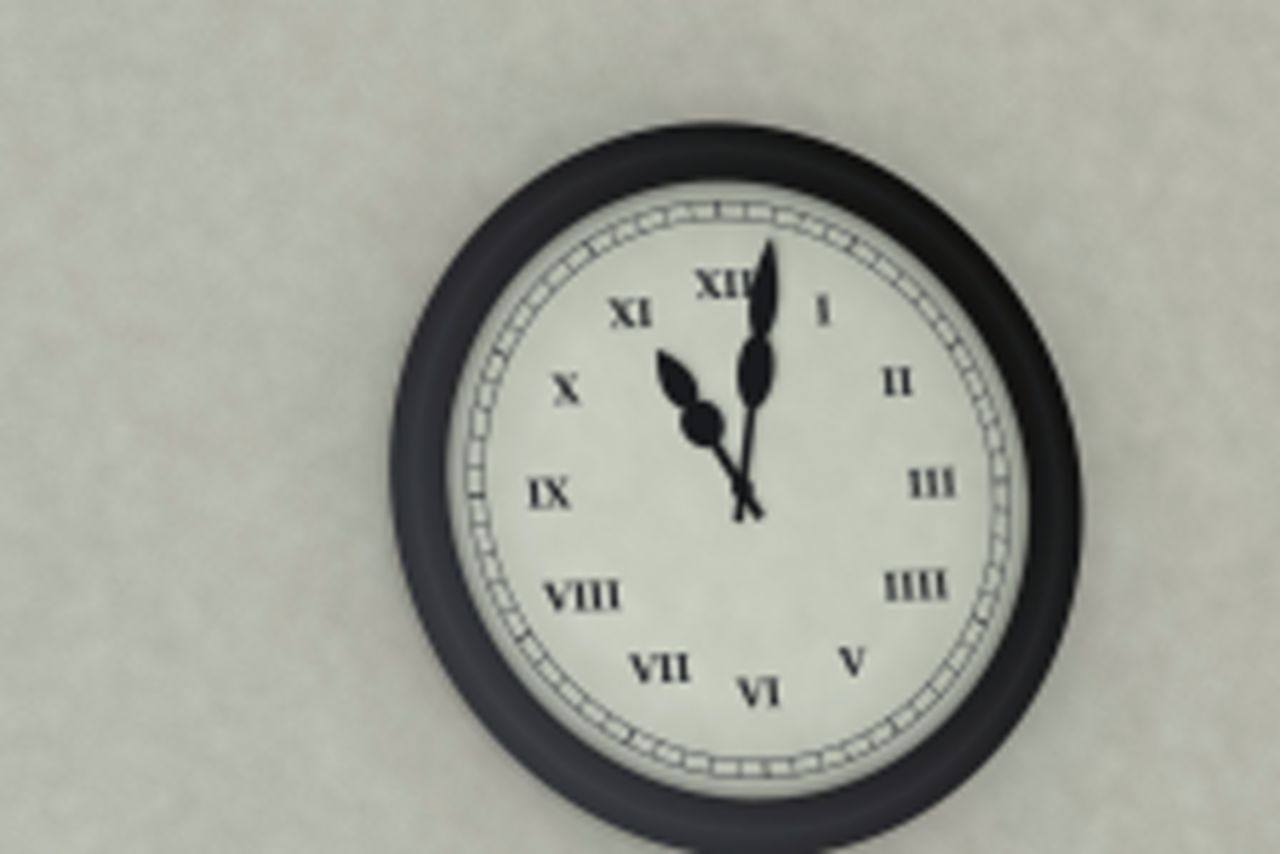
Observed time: 11:02
